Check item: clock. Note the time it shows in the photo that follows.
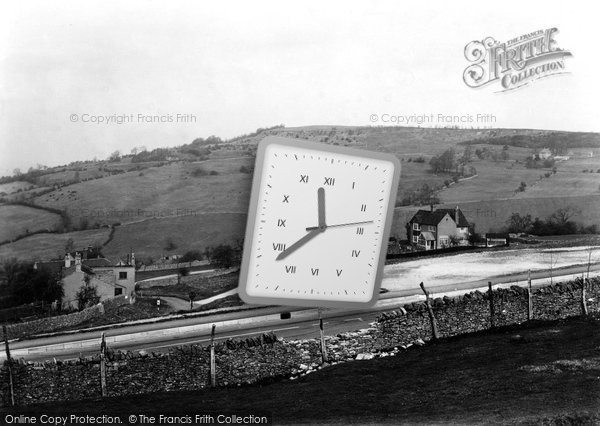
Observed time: 11:38:13
